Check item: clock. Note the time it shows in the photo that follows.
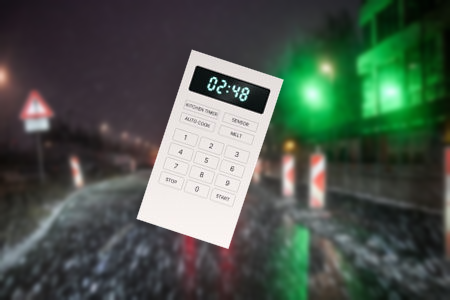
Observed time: 2:48
